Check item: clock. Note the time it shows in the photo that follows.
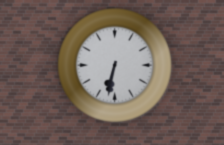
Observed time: 6:32
